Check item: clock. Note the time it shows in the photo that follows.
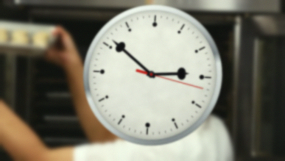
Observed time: 2:51:17
